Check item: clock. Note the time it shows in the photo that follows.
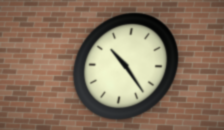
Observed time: 10:23
